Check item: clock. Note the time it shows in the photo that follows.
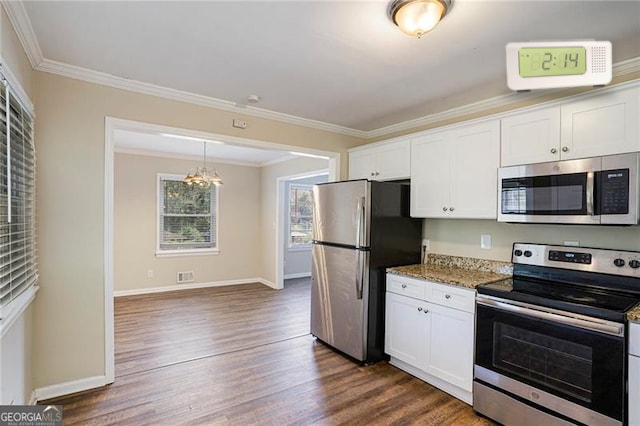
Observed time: 2:14
